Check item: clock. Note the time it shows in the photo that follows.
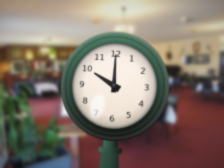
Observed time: 10:00
